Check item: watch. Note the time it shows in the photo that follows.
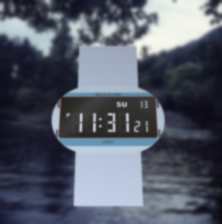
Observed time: 11:31:21
